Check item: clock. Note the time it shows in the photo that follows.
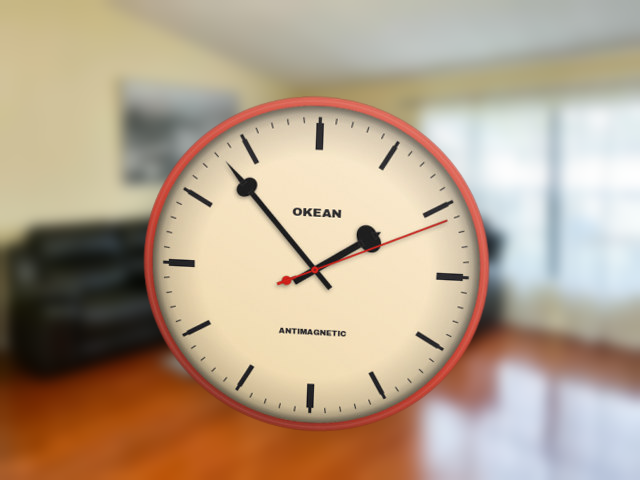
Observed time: 1:53:11
